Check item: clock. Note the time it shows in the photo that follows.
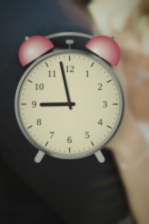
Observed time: 8:58
